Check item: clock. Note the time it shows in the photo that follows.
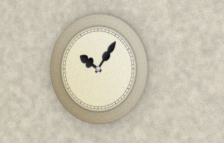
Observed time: 10:06
